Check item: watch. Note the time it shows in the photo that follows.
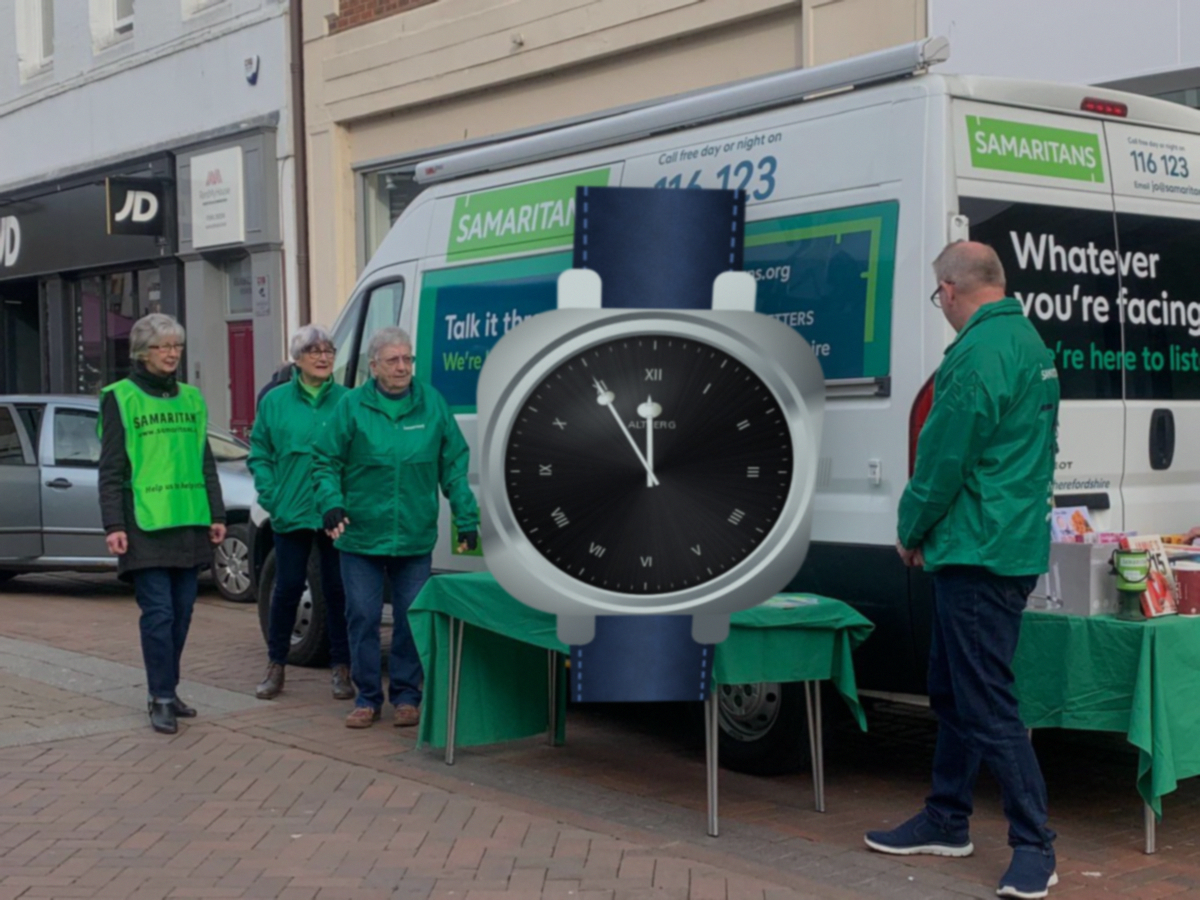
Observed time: 11:55
